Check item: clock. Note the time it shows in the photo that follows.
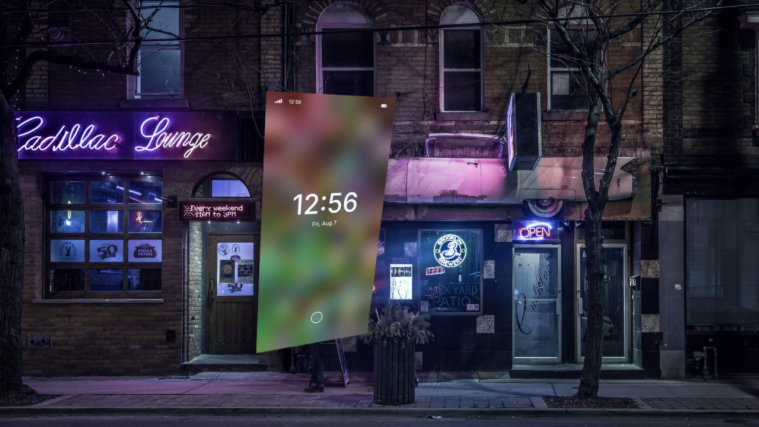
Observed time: 12:56
